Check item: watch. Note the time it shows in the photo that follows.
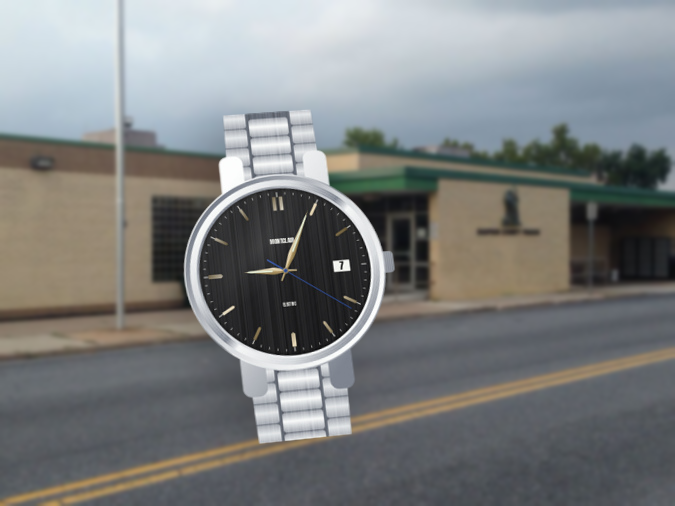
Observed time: 9:04:21
